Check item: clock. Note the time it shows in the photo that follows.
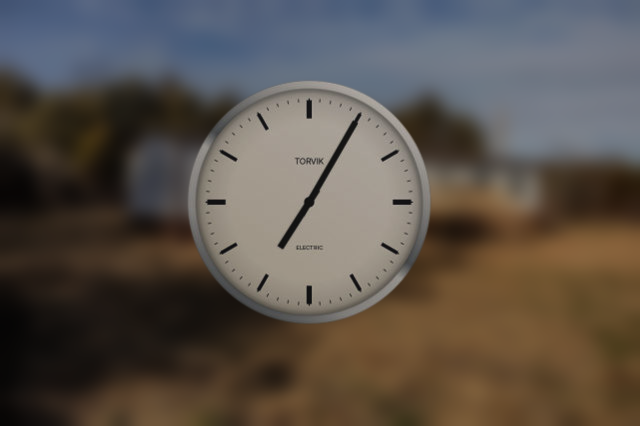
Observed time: 7:05
